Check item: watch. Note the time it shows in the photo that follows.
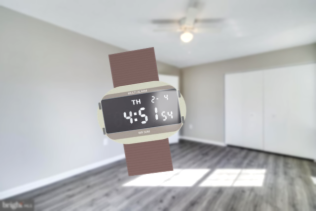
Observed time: 4:51:54
